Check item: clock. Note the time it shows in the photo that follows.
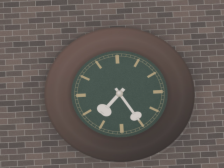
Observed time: 7:25
